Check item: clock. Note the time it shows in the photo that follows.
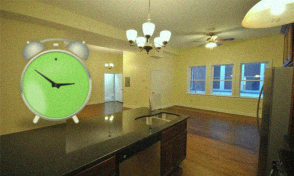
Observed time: 2:51
